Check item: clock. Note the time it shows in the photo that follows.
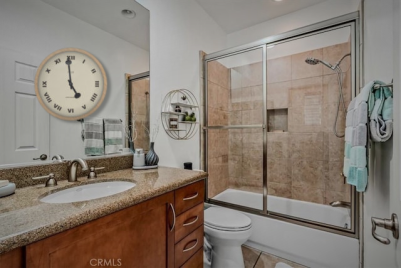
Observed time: 4:59
